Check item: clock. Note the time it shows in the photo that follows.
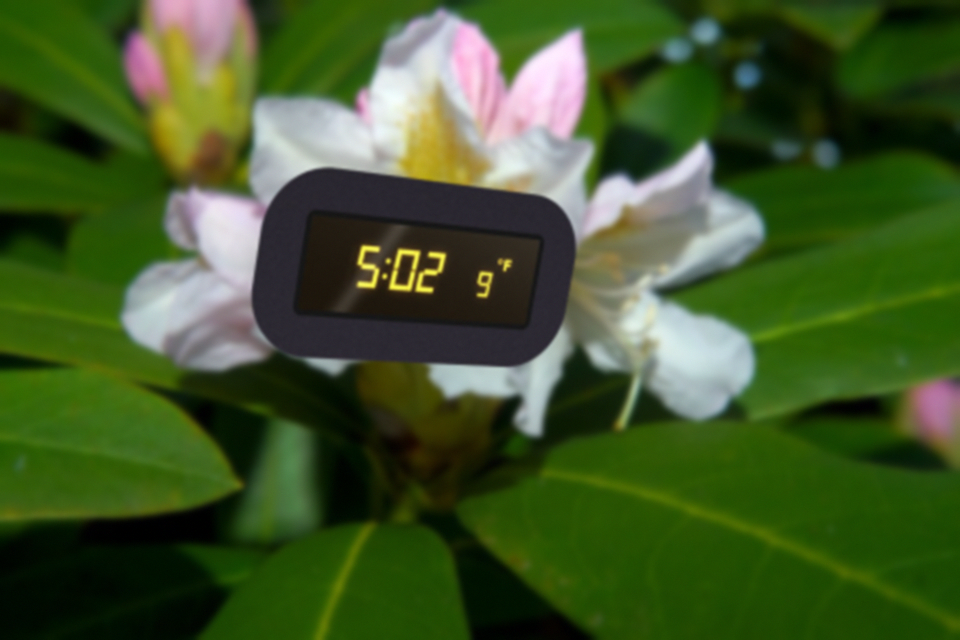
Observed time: 5:02
